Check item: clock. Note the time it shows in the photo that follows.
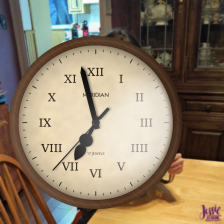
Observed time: 6:57:37
